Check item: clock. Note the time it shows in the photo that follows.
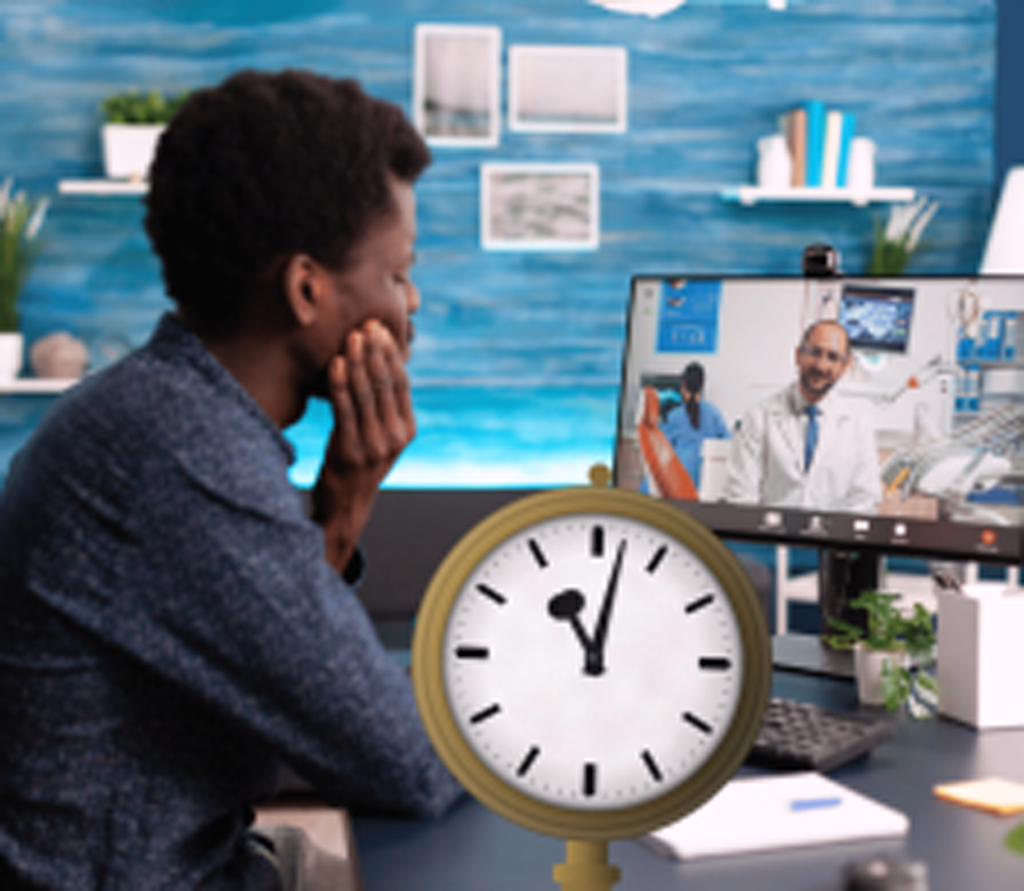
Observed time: 11:02
